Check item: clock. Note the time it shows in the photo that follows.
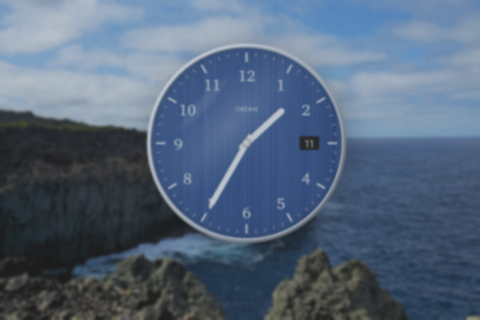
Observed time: 1:35
